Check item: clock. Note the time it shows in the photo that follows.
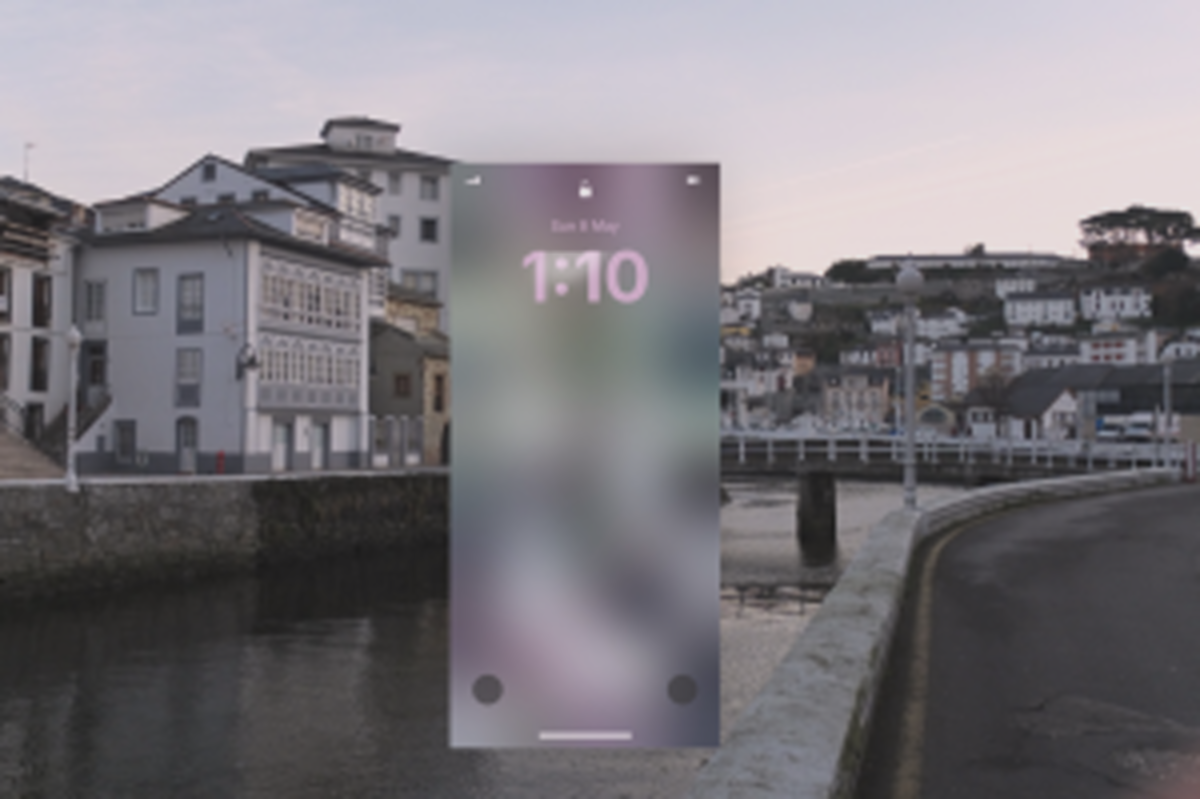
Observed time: 1:10
